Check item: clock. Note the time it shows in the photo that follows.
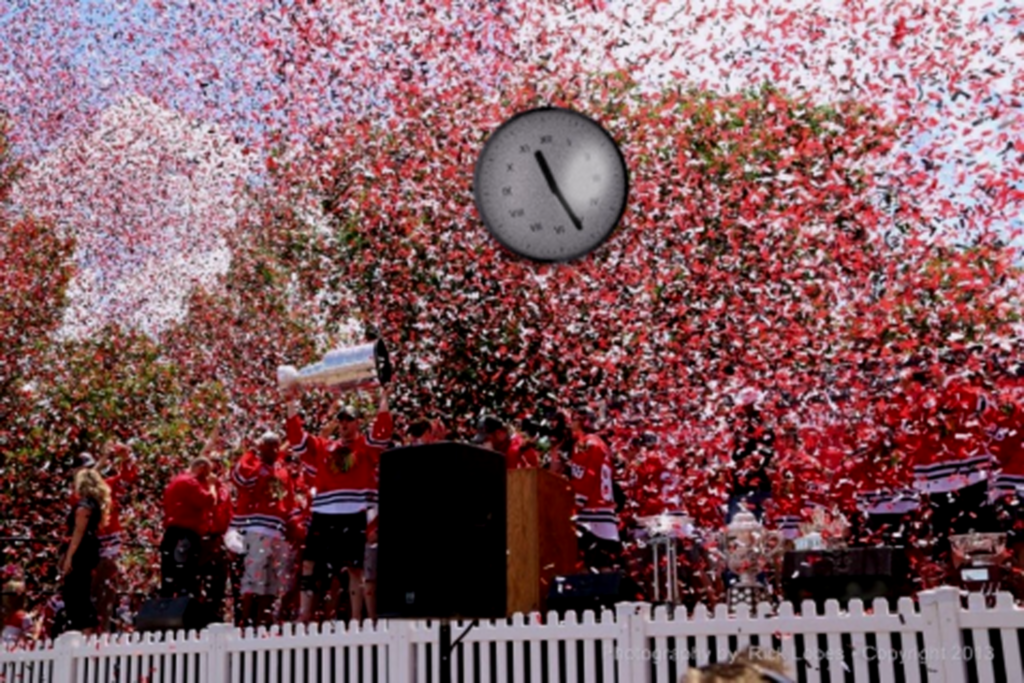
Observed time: 11:26
